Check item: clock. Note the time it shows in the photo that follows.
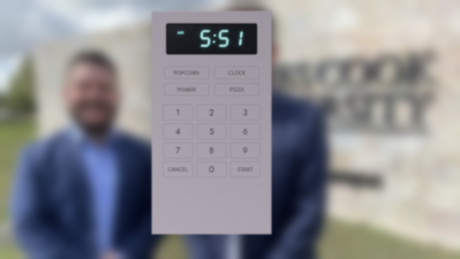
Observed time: 5:51
